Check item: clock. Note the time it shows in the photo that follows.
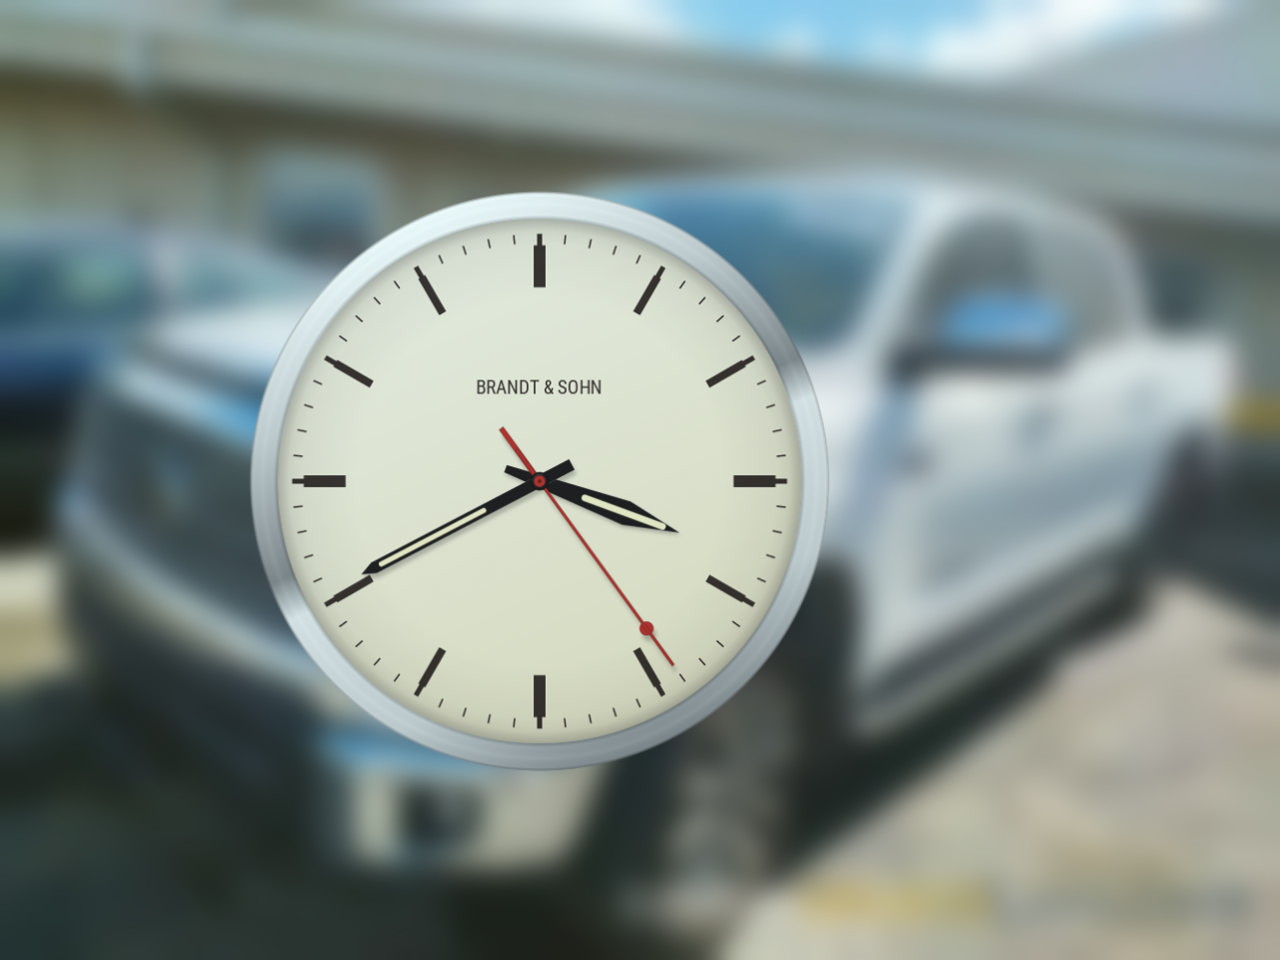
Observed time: 3:40:24
